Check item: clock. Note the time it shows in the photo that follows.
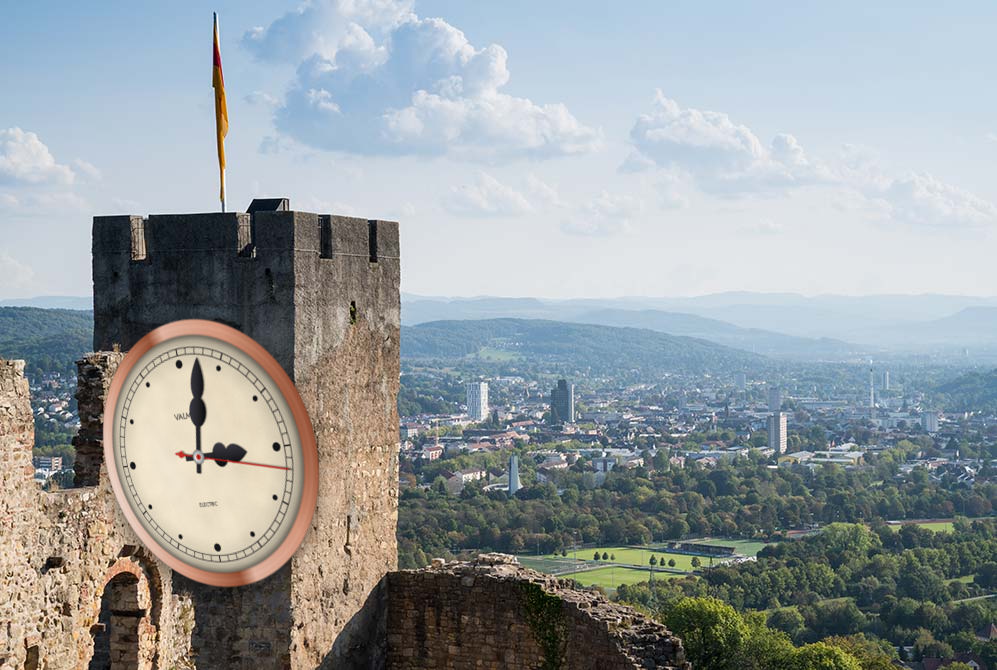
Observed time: 3:02:17
